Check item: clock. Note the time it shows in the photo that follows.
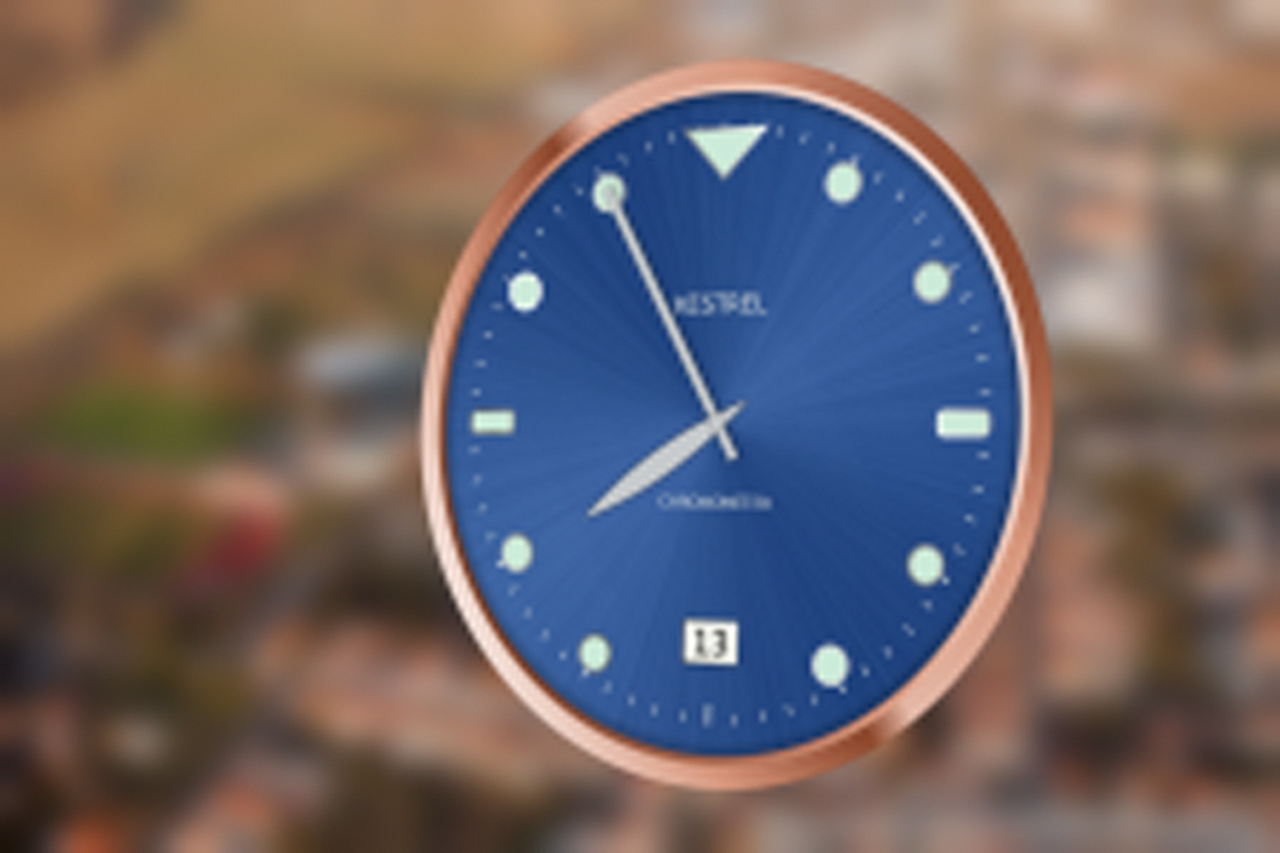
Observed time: 7:55
